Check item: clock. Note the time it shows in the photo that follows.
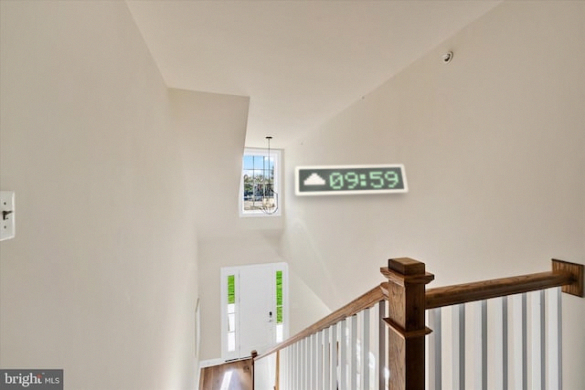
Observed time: 9:59
